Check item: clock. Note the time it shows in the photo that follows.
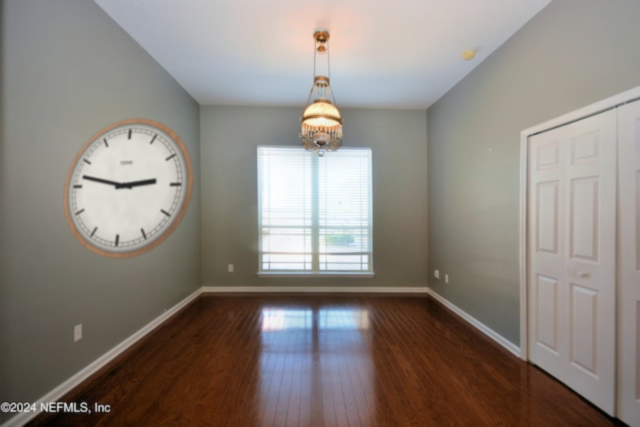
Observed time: 2:47
